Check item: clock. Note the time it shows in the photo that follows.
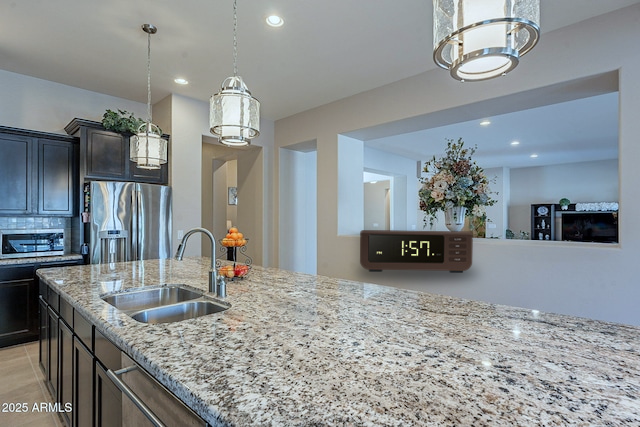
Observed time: 1:57
